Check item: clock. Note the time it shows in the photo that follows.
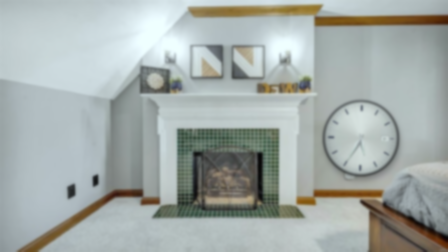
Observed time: 5:35
